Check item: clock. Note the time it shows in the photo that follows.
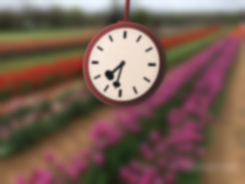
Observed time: 7:32
